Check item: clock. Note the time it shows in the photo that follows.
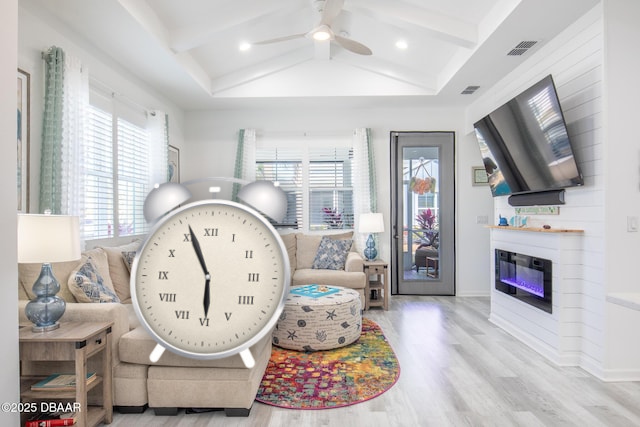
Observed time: 5:56
